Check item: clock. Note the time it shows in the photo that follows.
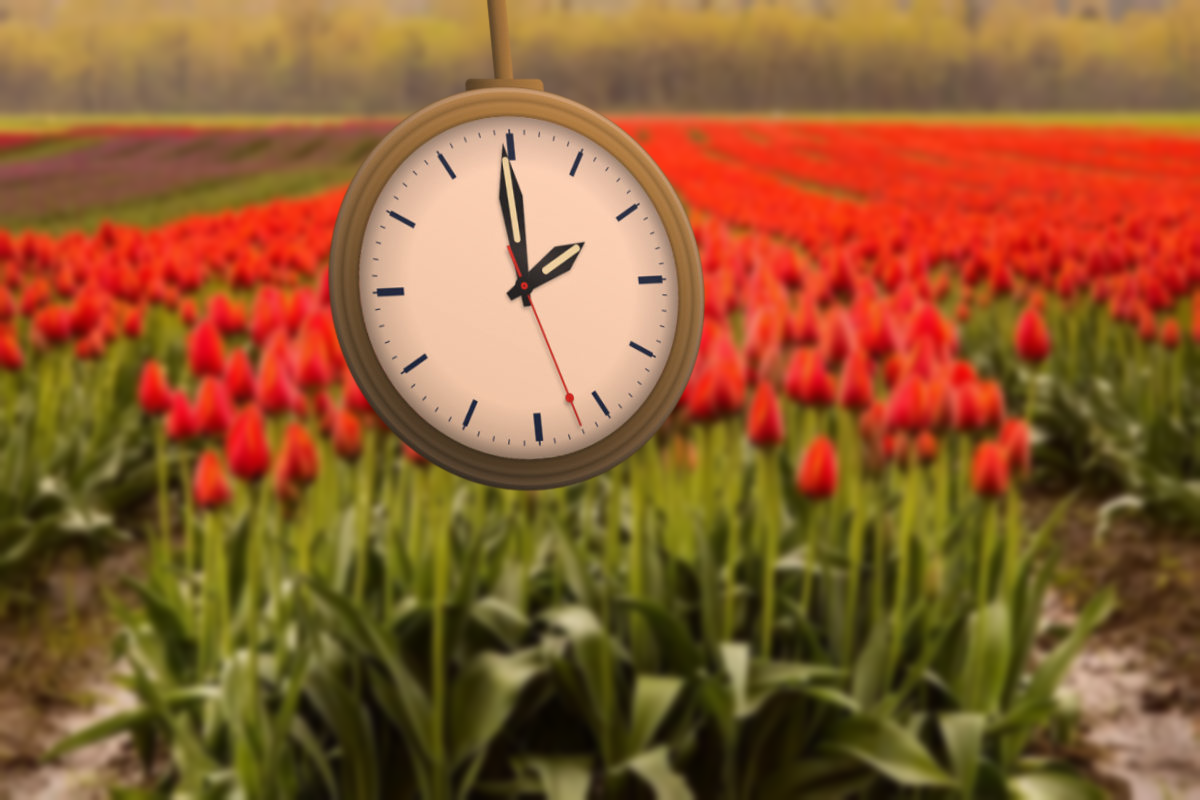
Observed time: 1:59:27
